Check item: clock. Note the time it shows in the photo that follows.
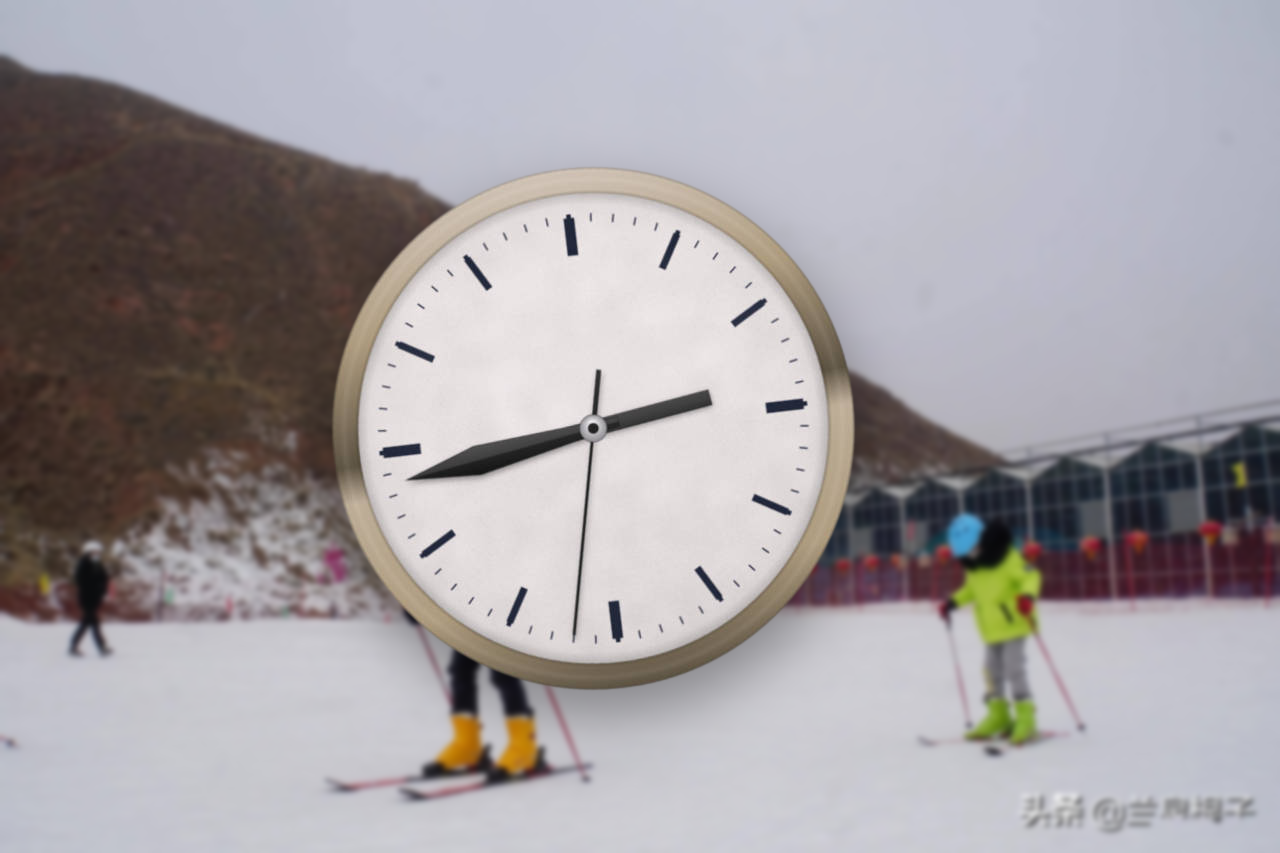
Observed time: 2:43:32
